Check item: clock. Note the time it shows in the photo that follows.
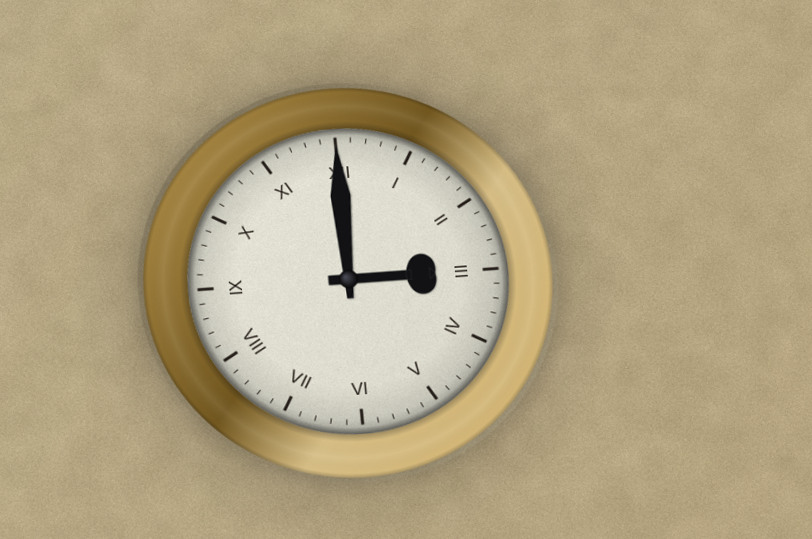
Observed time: 3:00
